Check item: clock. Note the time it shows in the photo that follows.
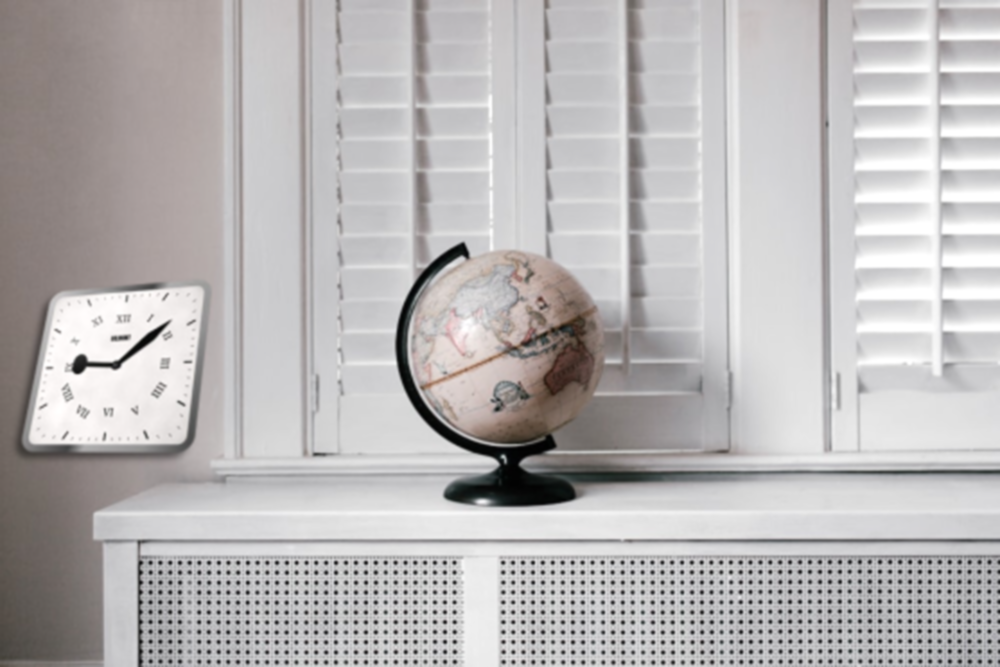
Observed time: 9:08
